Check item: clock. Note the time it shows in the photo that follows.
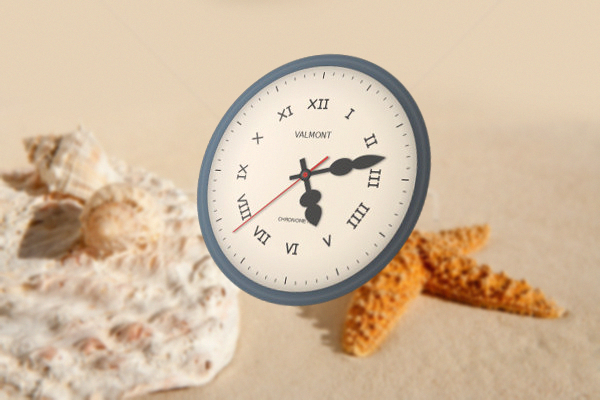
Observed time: 5:12:38
